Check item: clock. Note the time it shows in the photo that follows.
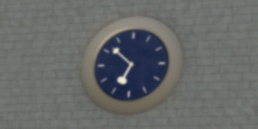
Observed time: 6:52
